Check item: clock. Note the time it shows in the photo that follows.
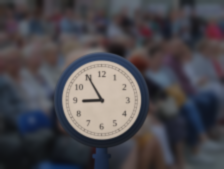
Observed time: 8:55
